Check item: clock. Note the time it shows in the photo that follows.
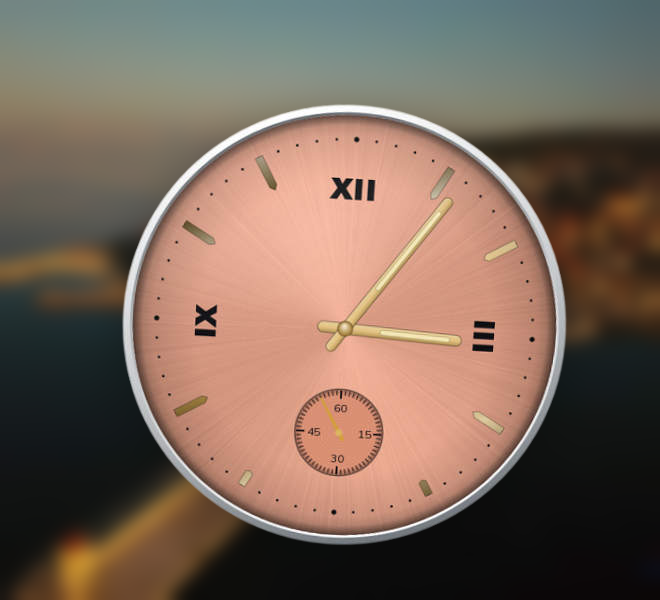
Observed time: 3:05:55
